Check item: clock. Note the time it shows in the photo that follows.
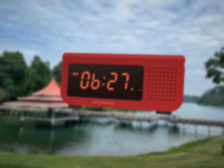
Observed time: 6:27
